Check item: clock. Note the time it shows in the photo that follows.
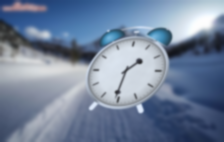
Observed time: 1:31
